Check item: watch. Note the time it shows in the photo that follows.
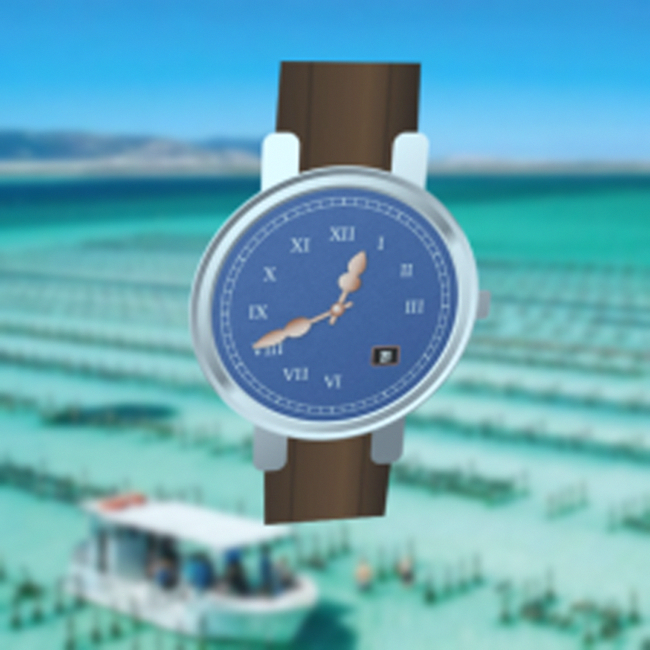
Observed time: 12:41
